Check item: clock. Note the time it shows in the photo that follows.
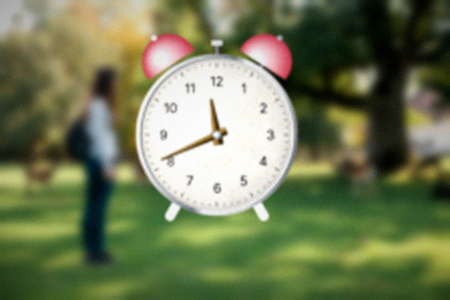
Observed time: 11:41
